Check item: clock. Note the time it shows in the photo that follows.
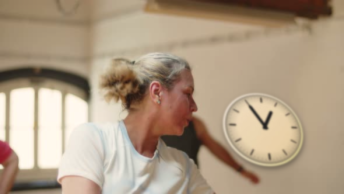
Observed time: 12:55
